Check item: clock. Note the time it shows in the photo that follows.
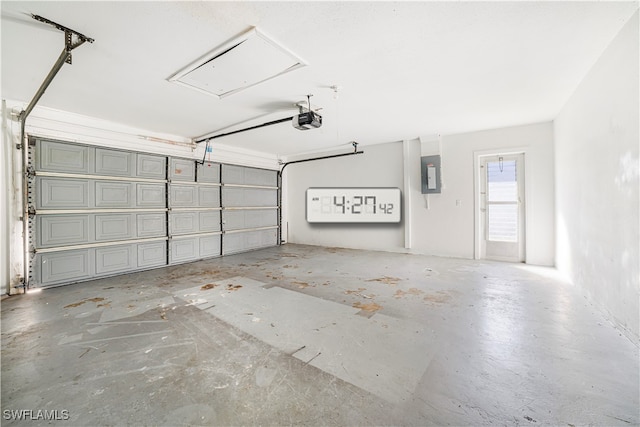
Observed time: 4:27:42
